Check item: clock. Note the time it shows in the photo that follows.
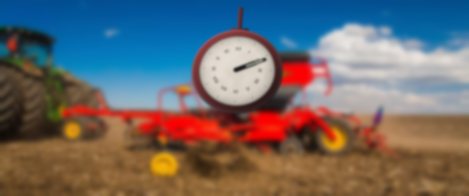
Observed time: 2:11
